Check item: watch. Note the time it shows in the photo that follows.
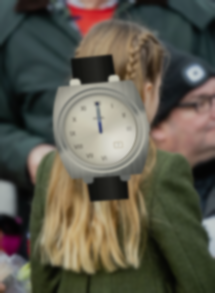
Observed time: 12:00
